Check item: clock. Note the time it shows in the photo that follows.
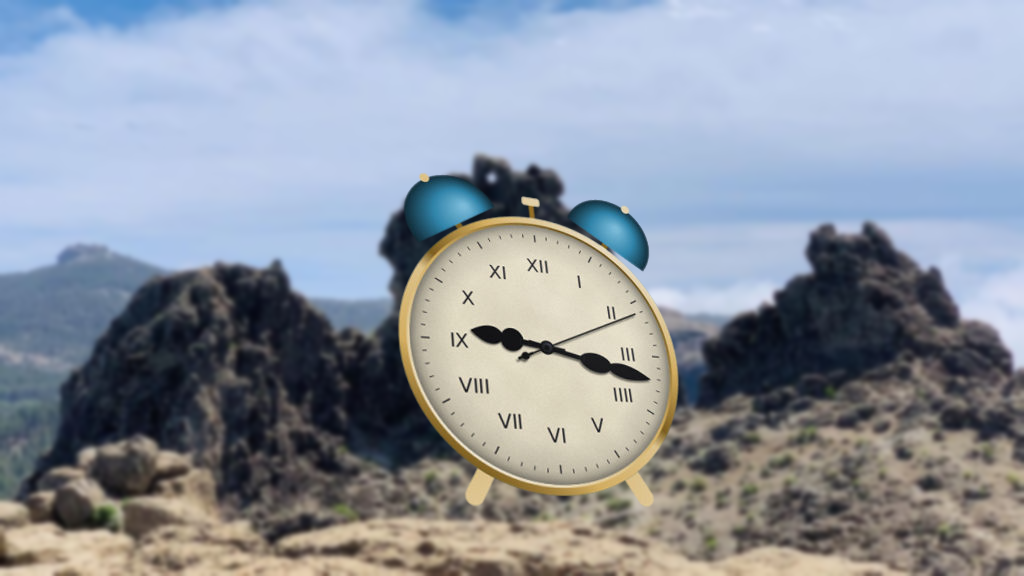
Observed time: 9:17:11
